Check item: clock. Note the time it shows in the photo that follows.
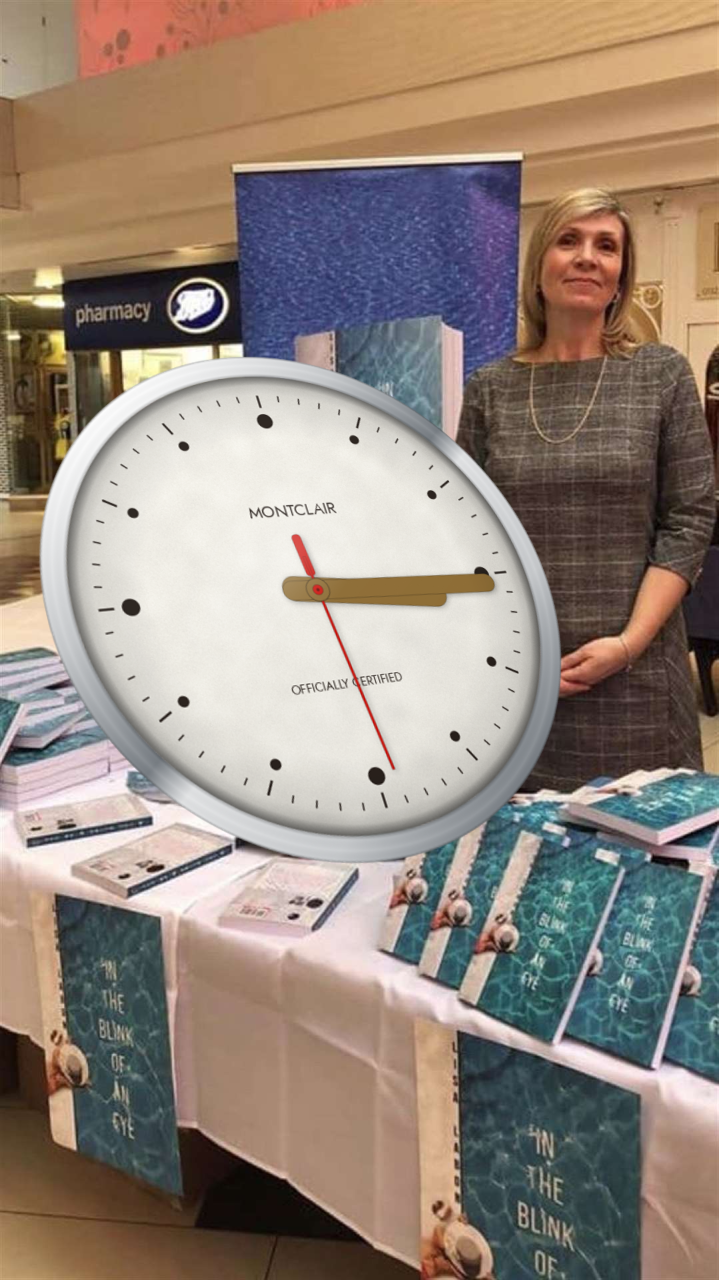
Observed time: 3:15:29
